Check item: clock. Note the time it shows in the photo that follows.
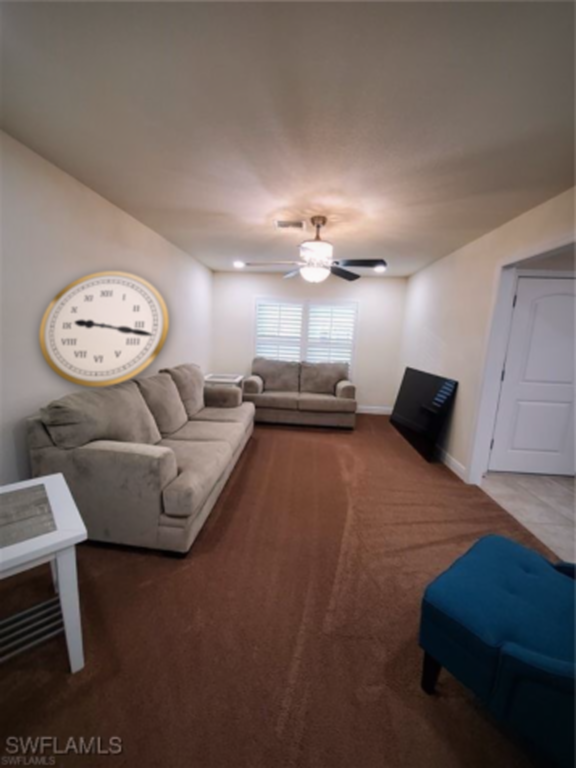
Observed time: 9:17
